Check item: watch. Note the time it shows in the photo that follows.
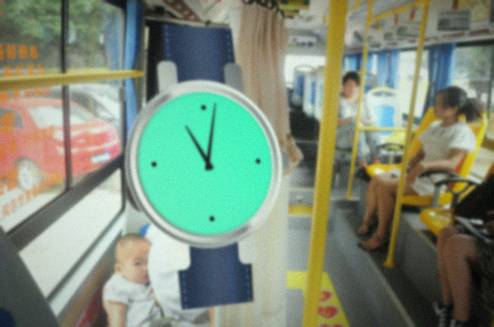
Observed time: 11:02
